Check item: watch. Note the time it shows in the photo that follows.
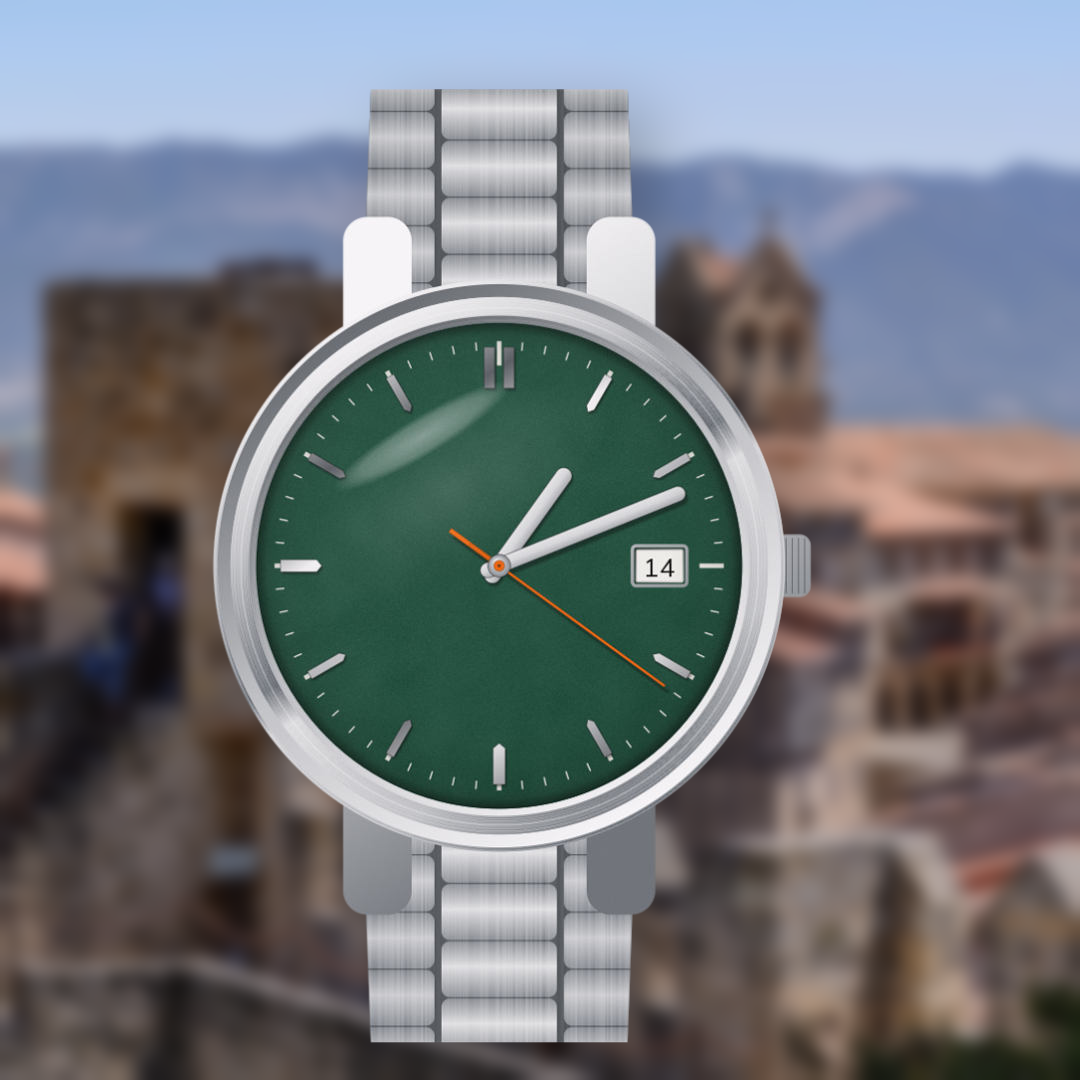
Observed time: 1:11:21
